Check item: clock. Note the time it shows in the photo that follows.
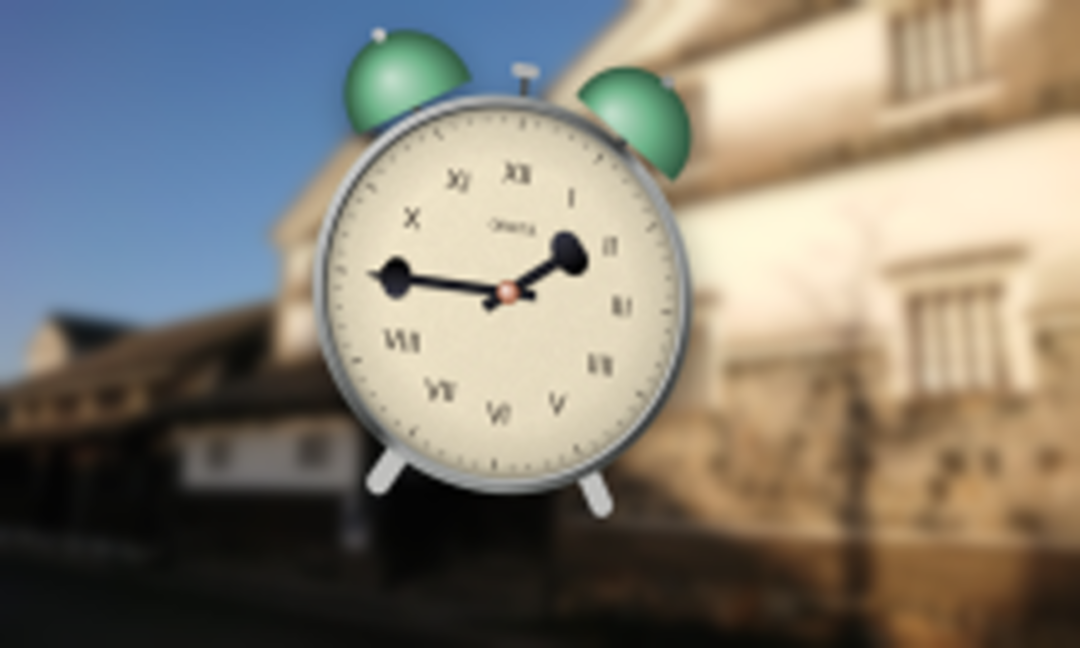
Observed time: 1:45
